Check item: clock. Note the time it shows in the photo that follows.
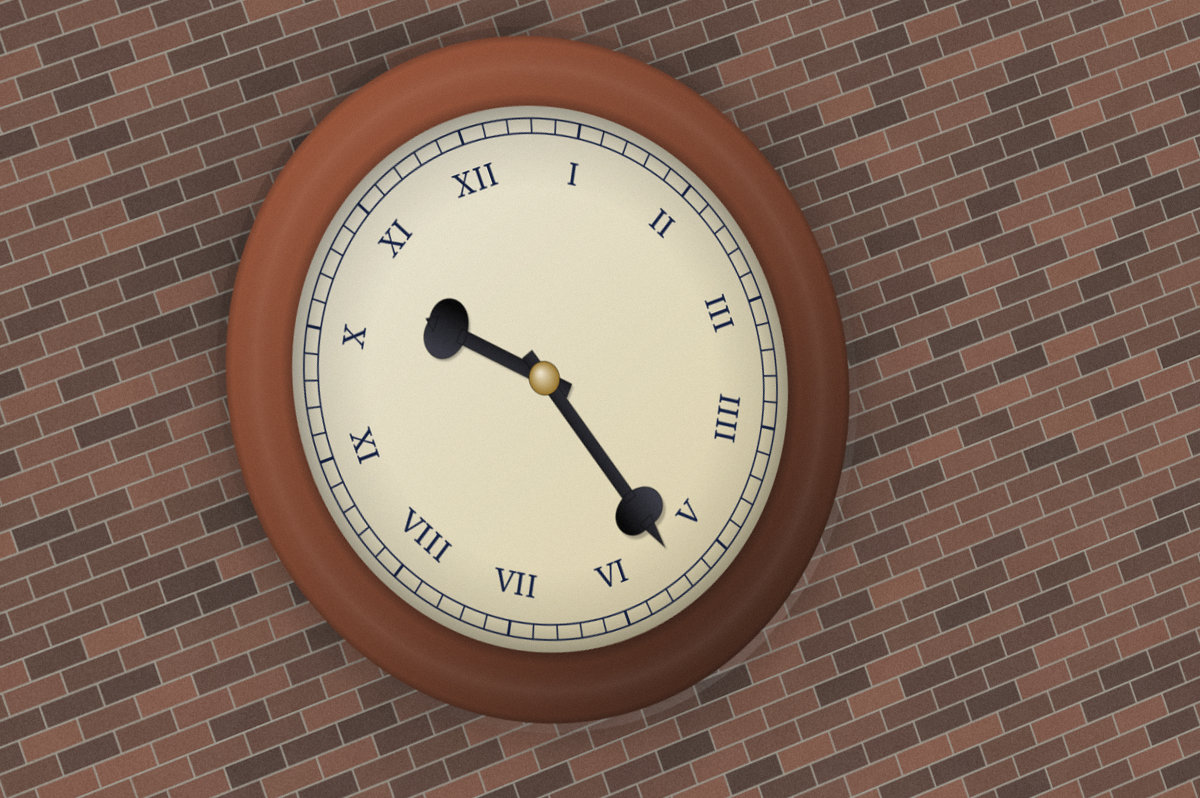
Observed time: 10:27
